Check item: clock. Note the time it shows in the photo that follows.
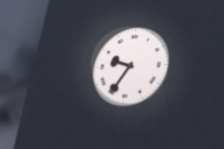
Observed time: 9:35
